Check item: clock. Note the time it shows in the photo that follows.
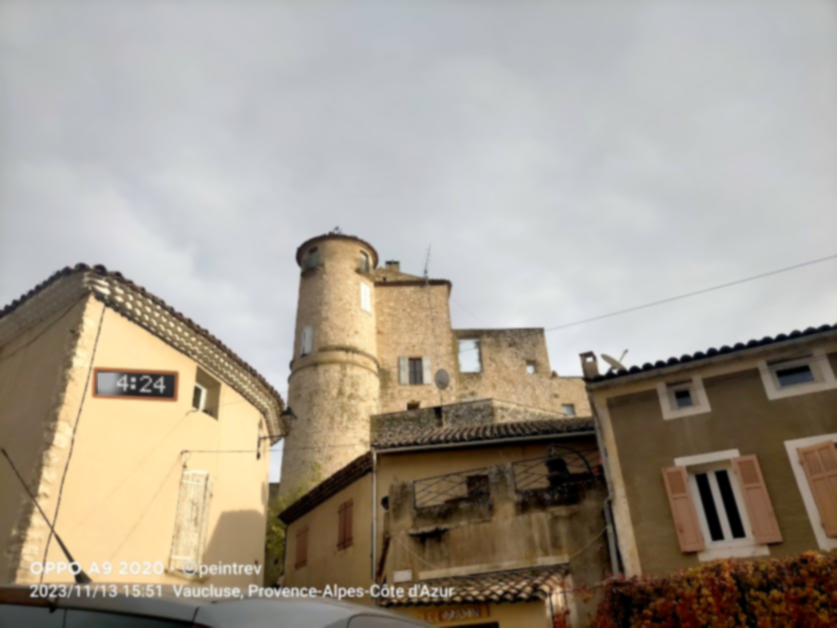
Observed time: 4:24
